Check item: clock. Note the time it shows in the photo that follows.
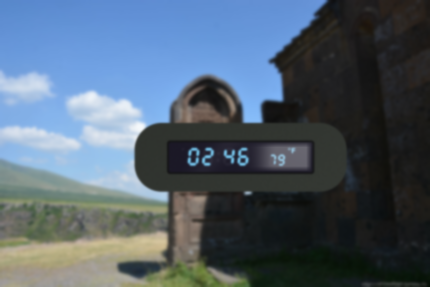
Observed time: 2:46
